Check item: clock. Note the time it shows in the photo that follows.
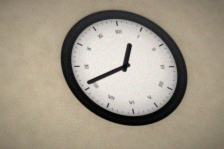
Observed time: 12:41
